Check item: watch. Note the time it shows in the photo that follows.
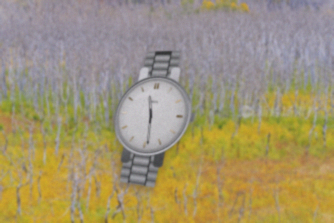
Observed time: 11:29
